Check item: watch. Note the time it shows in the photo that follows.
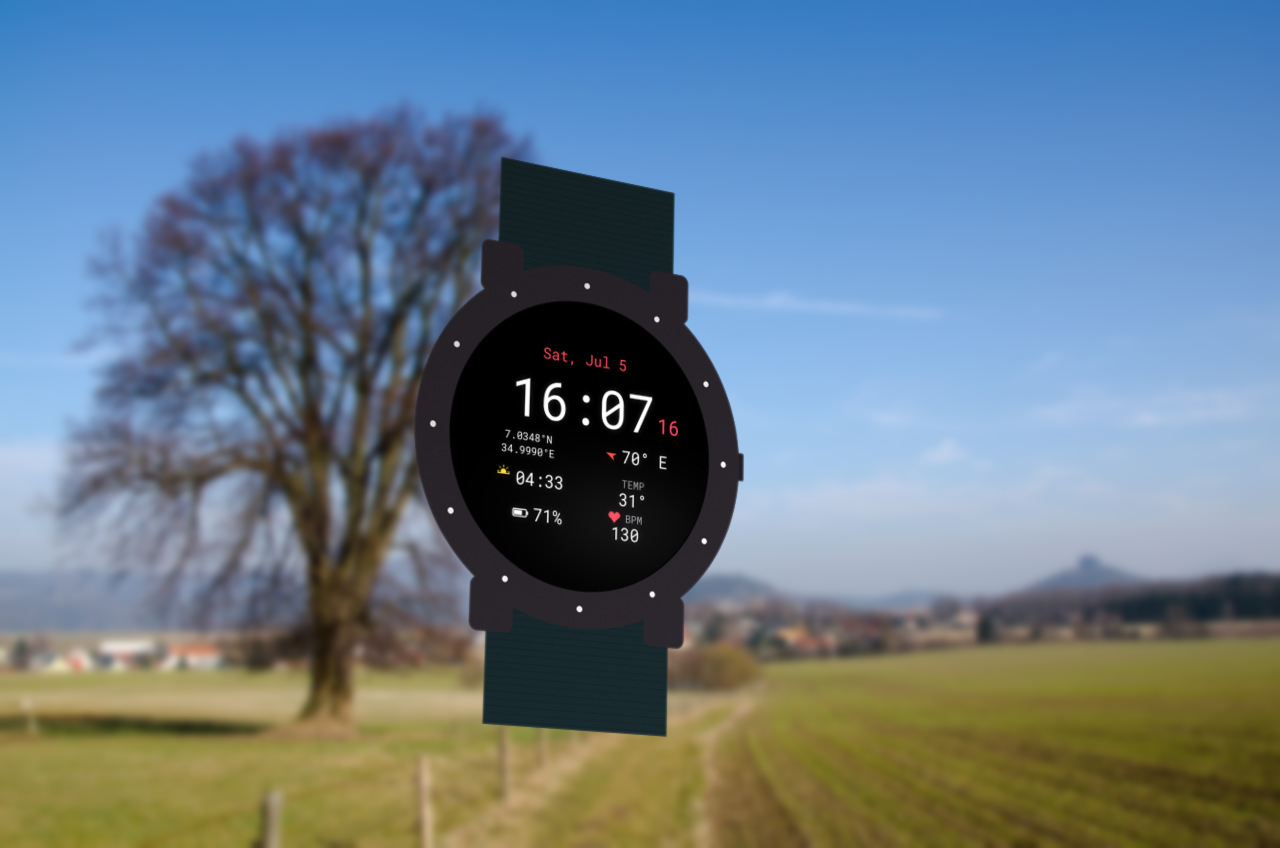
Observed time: 16:07:16
